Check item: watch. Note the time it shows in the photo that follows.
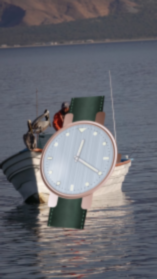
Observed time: 12:20
